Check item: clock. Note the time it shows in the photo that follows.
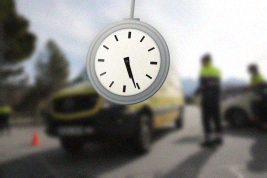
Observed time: 5:26
